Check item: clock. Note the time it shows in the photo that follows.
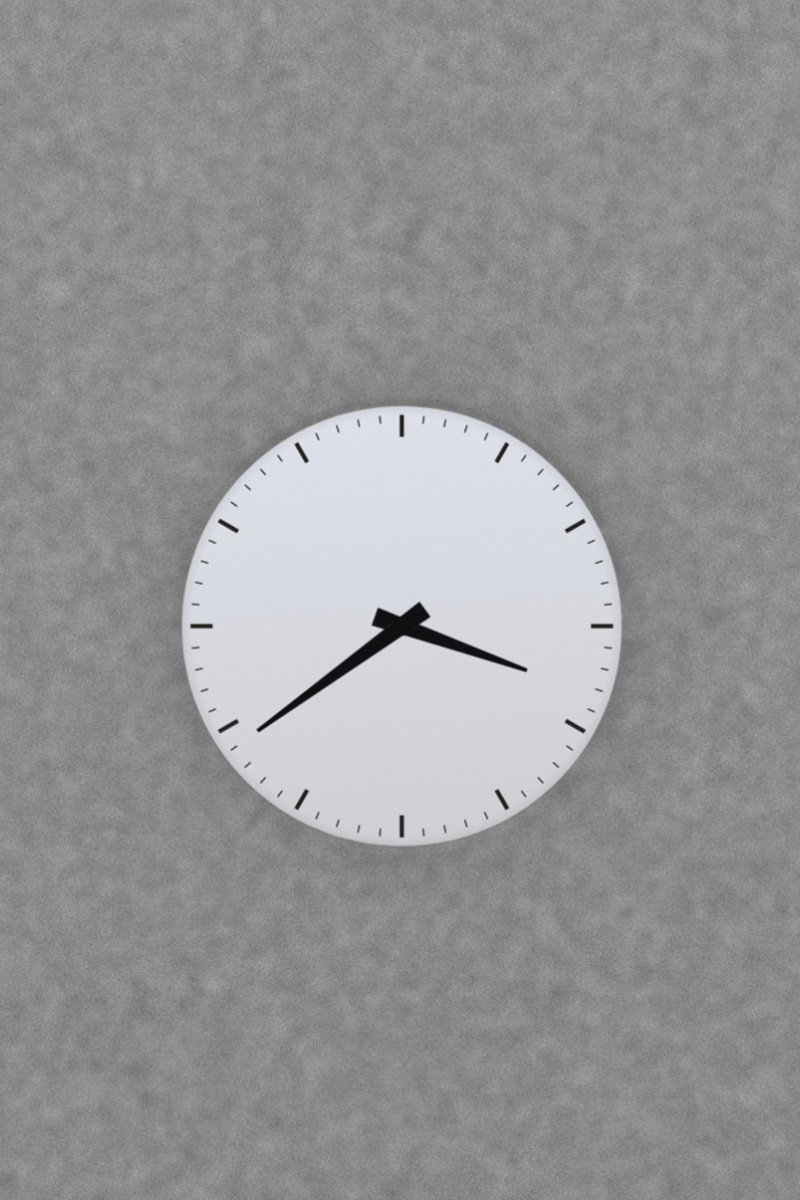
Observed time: 3:39
